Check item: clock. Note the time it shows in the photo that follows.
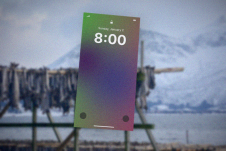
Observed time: 8:00
